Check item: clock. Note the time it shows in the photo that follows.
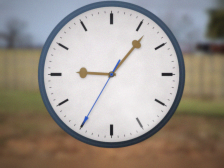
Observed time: 9:06:35
